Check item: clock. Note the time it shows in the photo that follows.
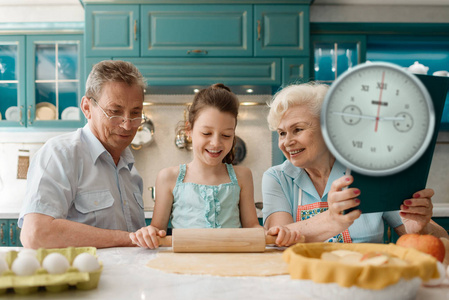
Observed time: 2:45
